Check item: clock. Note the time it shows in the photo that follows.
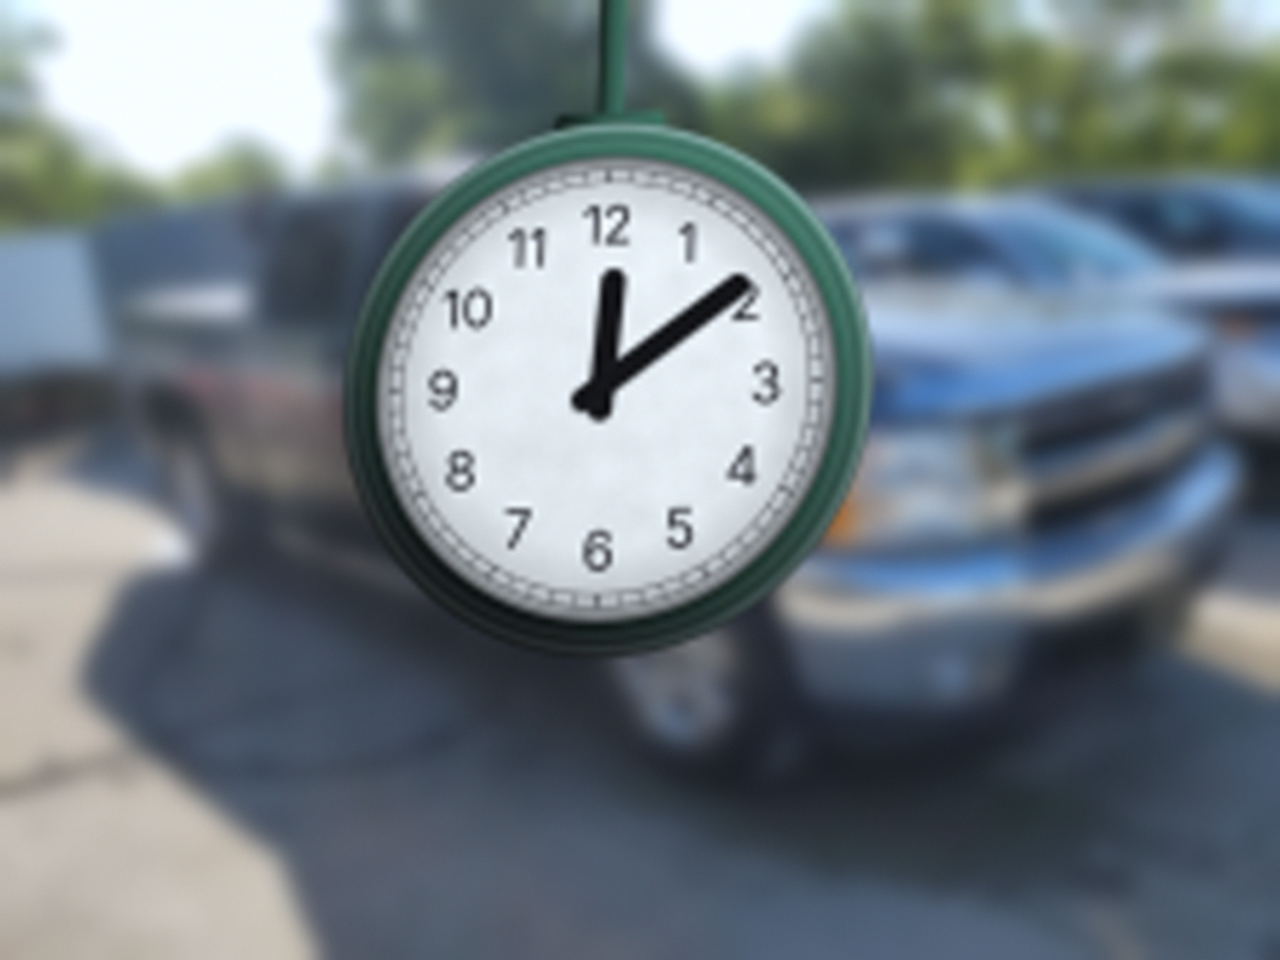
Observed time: 12:09
